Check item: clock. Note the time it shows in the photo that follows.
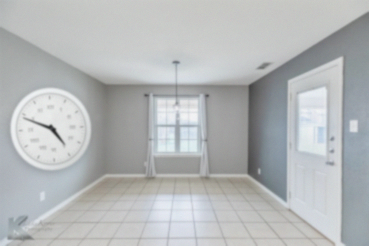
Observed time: 4:49
